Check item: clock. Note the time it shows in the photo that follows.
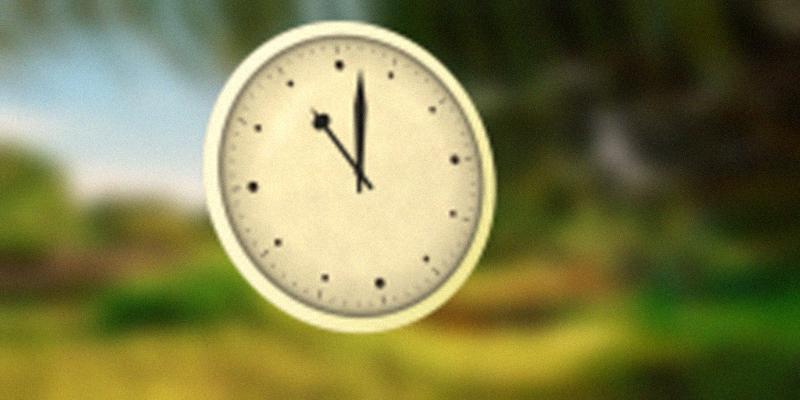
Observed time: 11:02
